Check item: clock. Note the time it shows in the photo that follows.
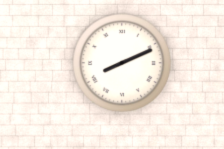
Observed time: 8:11
